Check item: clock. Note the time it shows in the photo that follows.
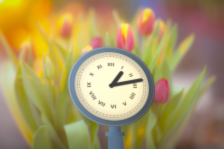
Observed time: 1:13
